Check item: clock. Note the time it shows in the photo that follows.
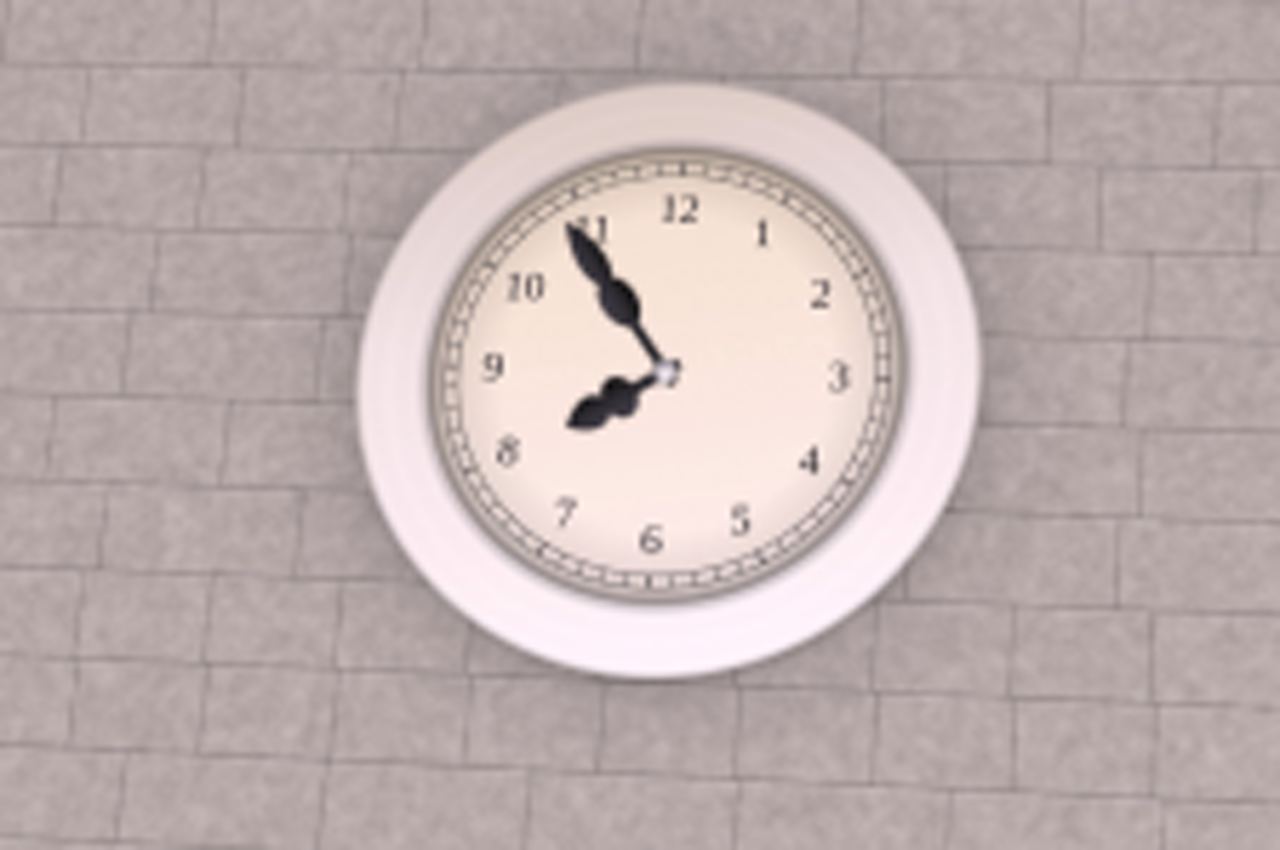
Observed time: 7:54
